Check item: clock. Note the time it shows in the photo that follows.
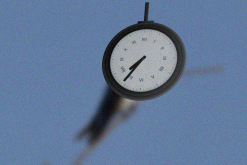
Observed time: 7:36
